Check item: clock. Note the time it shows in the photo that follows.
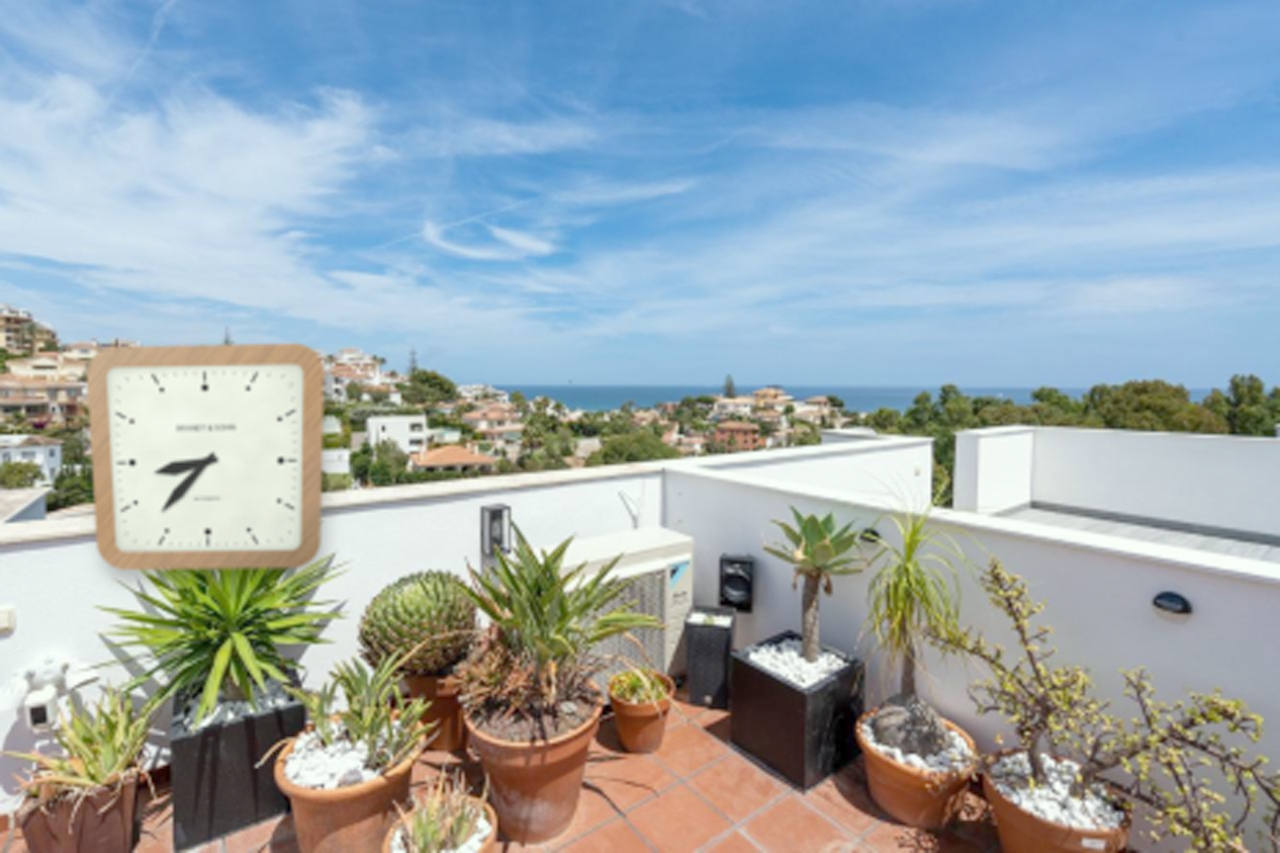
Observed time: 8:37
